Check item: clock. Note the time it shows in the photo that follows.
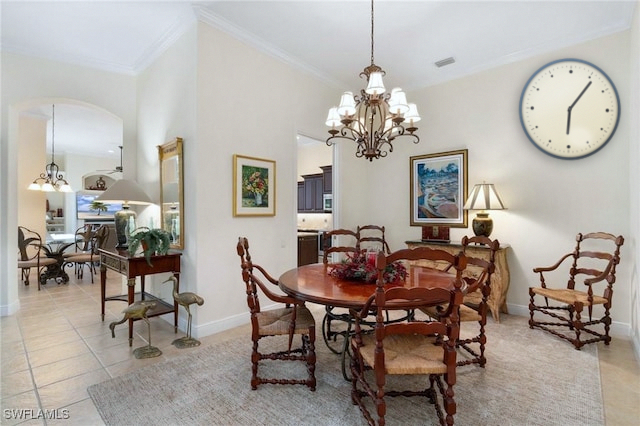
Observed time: 6:06
